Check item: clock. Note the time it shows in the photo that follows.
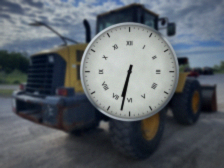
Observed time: 6:32
